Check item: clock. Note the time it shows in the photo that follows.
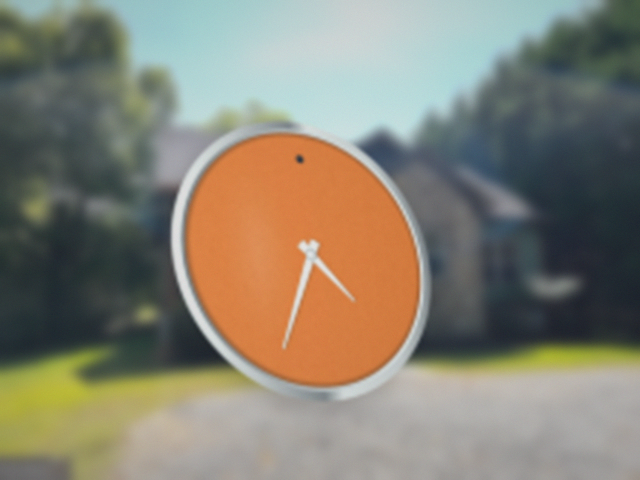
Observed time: 4:34
